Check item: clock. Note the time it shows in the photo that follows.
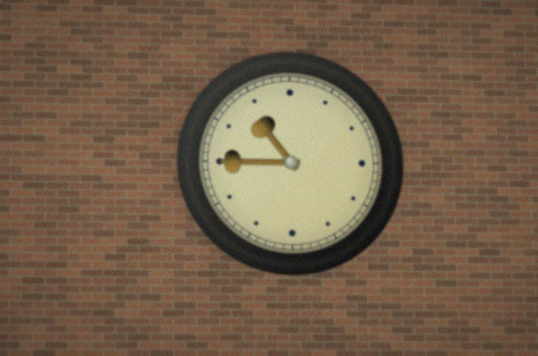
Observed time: 10:45
